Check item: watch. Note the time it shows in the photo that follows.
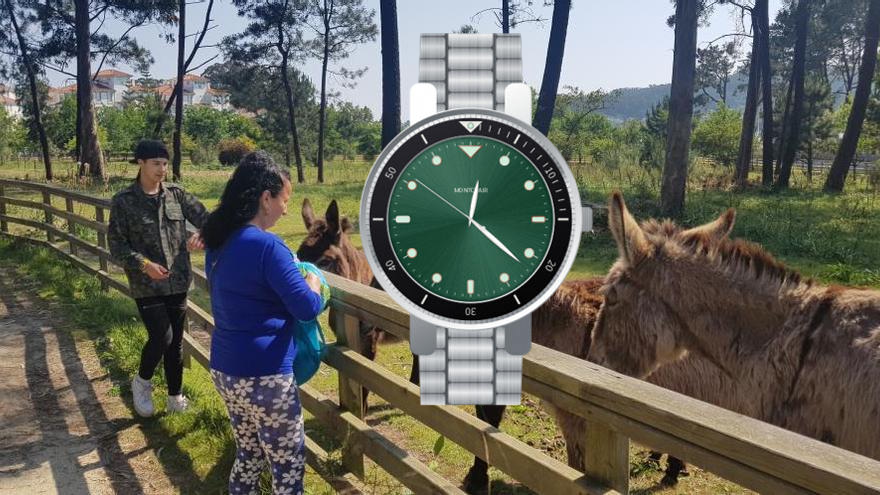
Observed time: 12:21:51
